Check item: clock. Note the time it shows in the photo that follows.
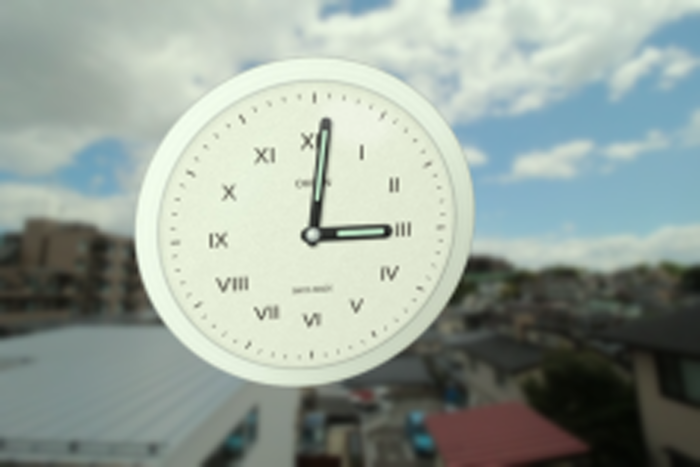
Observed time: 3:01
